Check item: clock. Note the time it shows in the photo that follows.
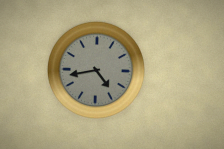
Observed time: 4:43
